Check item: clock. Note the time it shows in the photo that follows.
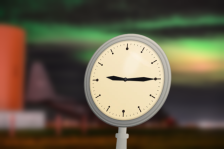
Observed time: 9:15
